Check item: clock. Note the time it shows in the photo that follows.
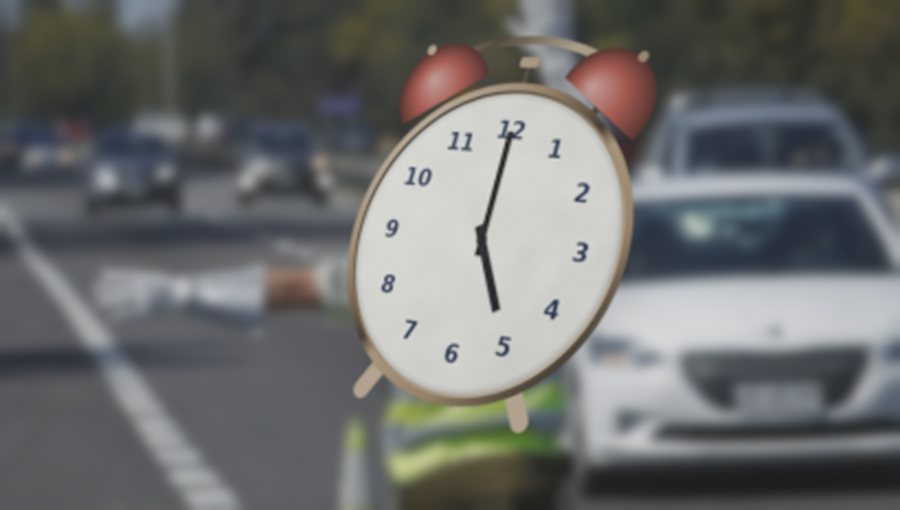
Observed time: 5:00
